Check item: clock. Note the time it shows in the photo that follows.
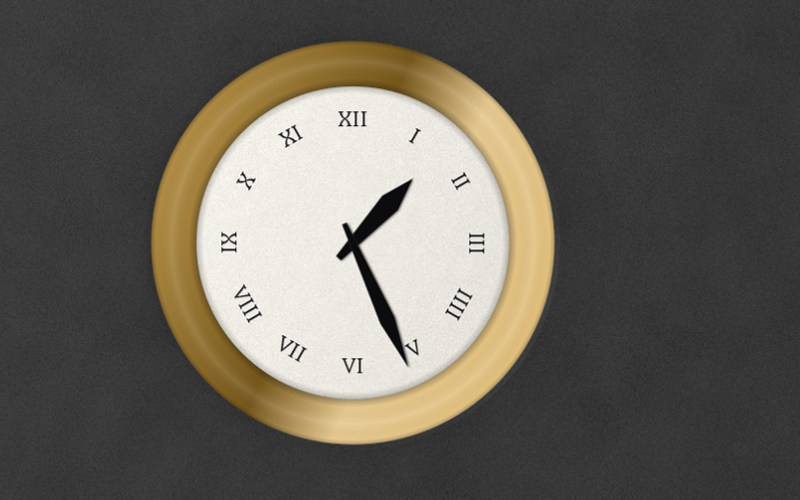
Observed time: 1:26
